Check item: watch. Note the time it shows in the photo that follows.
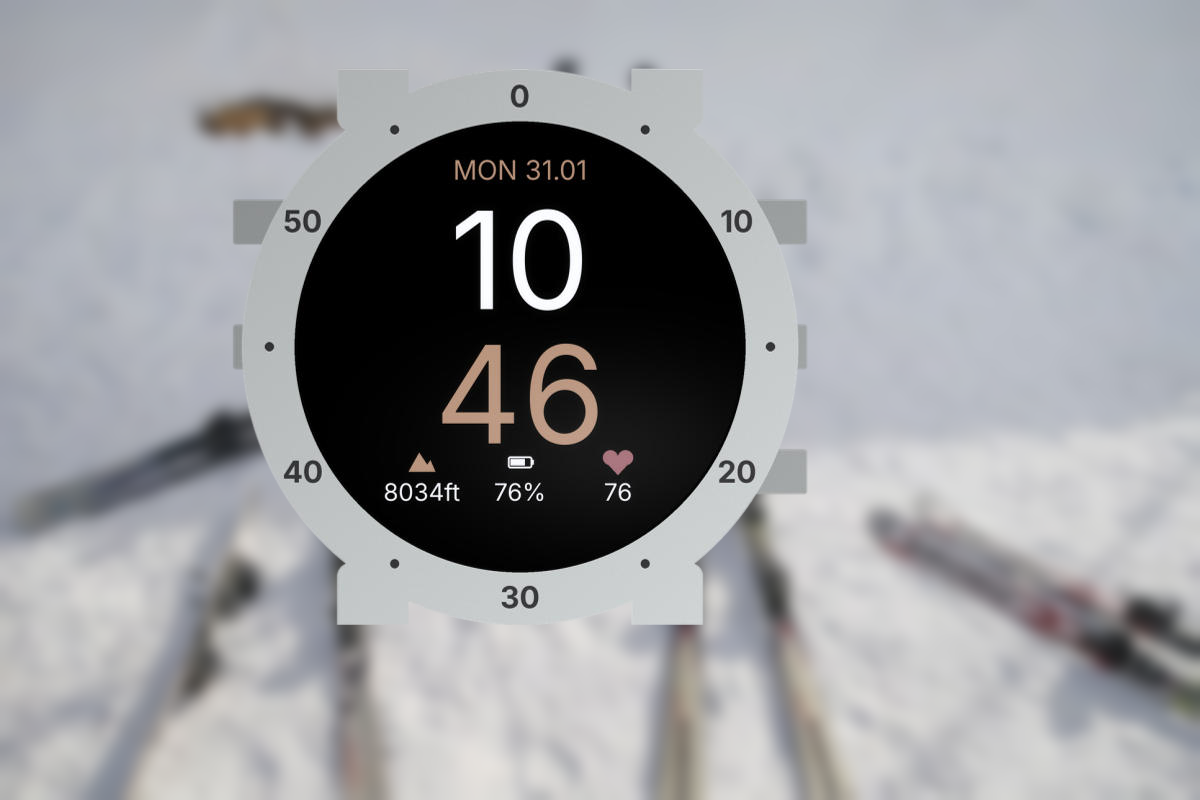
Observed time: 10:46
